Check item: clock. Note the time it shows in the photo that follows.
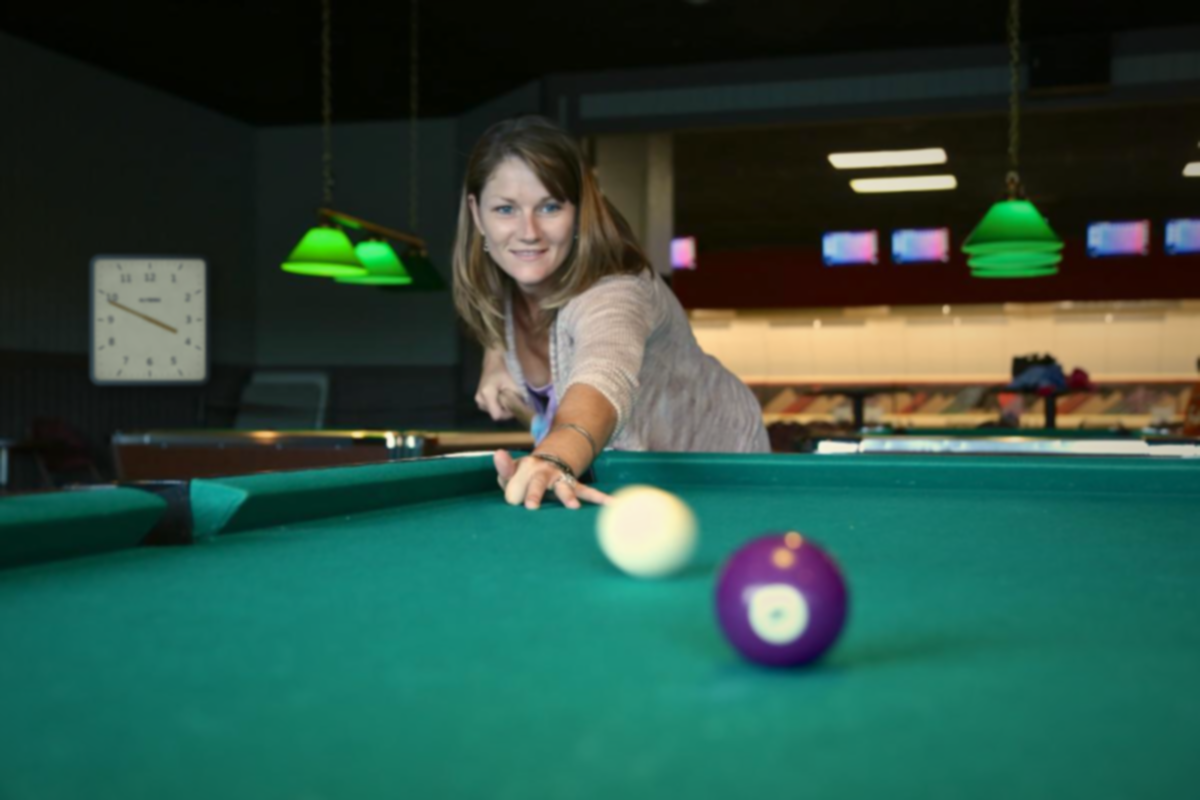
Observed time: 3:49
